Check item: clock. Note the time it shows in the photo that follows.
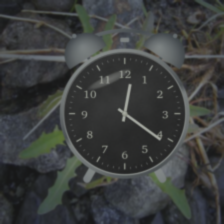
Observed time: 12:21
